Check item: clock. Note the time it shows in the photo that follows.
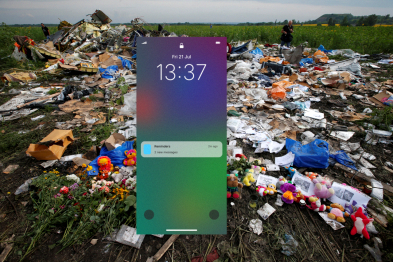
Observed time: 13:37
